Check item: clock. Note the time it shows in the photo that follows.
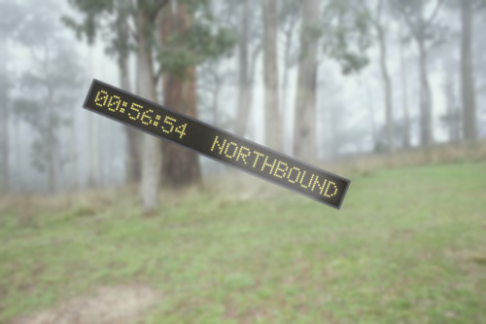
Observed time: 0:56:54
